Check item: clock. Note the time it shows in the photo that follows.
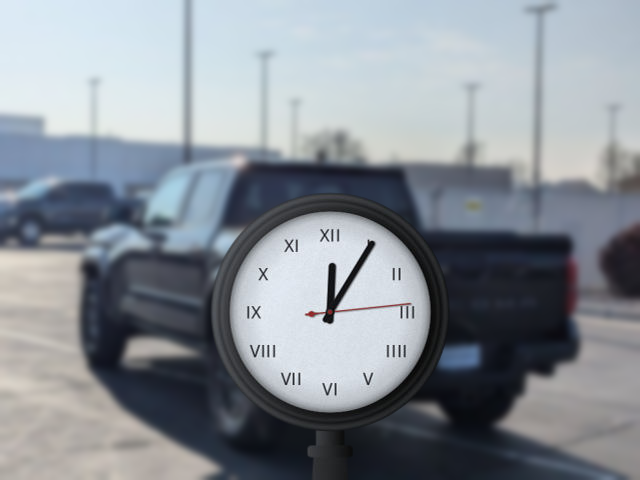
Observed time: 12:05:14
